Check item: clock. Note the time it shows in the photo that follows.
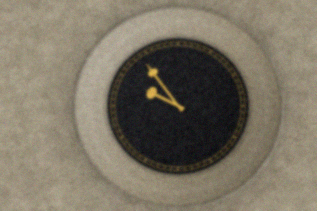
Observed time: 9:54
